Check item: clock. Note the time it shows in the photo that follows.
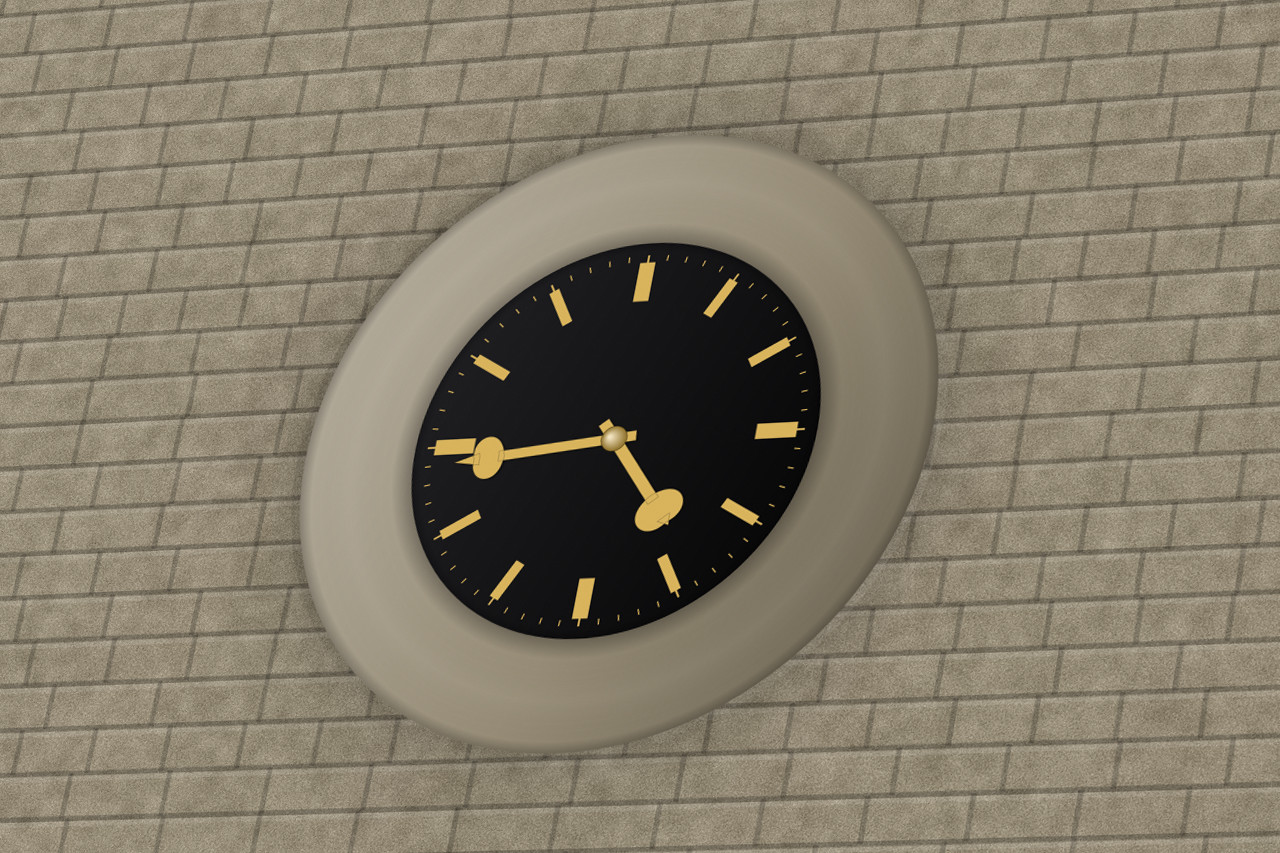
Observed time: 4:44
